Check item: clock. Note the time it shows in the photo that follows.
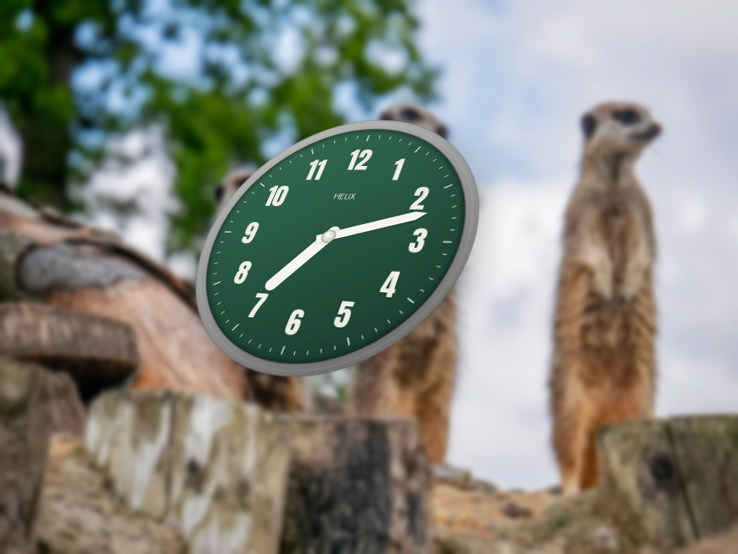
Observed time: 7:12
